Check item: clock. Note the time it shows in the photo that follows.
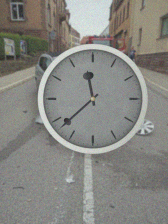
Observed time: 11:38
